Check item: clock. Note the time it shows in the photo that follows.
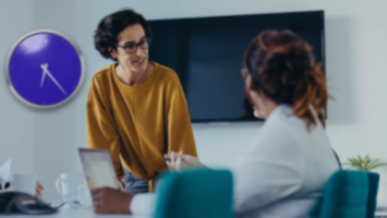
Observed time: 6:23
